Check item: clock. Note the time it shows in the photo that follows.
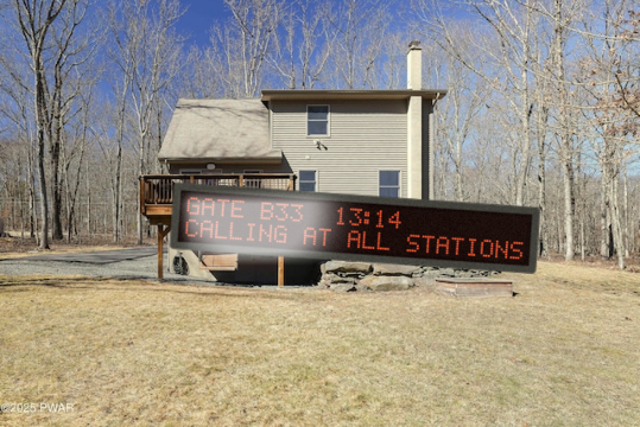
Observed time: 13:14
